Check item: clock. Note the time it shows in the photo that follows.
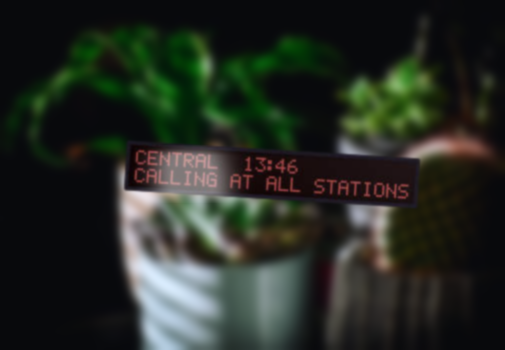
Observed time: 13:46
